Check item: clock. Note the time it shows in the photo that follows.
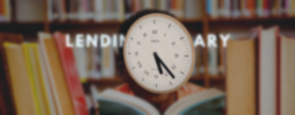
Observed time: 5:23
